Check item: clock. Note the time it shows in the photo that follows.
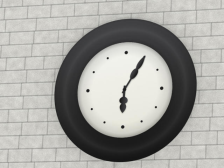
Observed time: 6:05
